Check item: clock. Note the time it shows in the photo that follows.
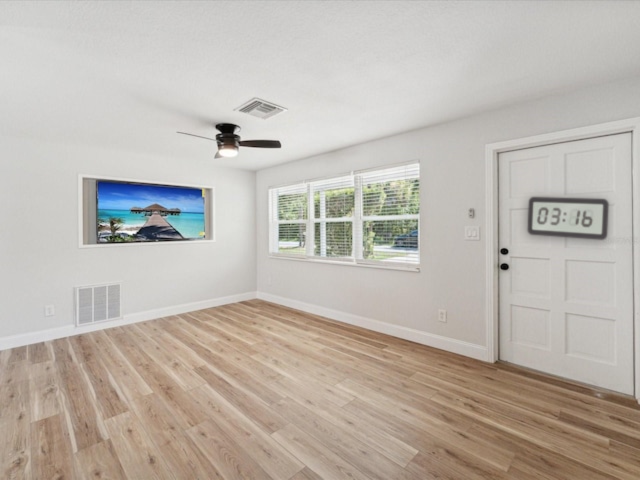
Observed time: 3:16
